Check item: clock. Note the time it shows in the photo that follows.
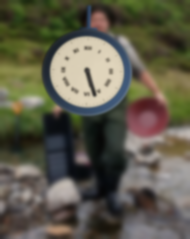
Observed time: 5:27
